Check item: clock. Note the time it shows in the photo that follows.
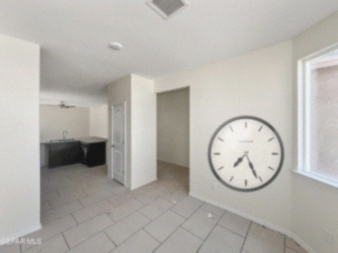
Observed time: 7:26
